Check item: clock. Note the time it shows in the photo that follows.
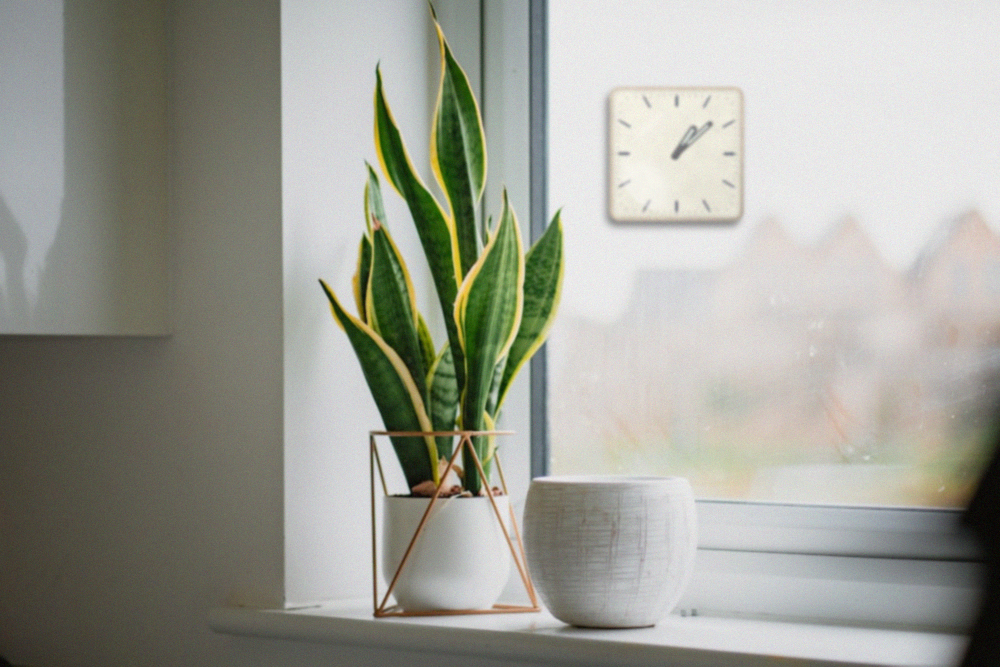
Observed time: 1:08
